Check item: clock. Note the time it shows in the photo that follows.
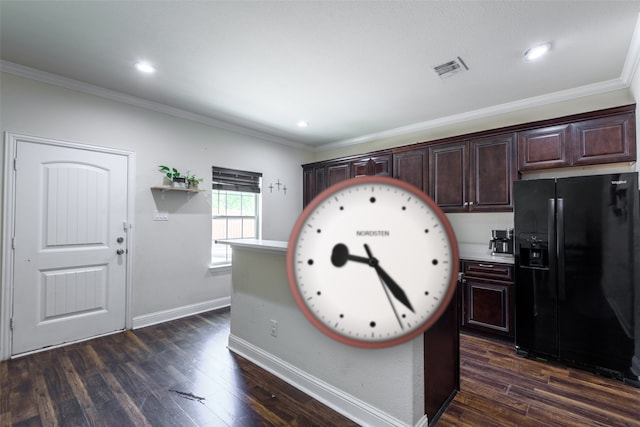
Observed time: 9:23:26
